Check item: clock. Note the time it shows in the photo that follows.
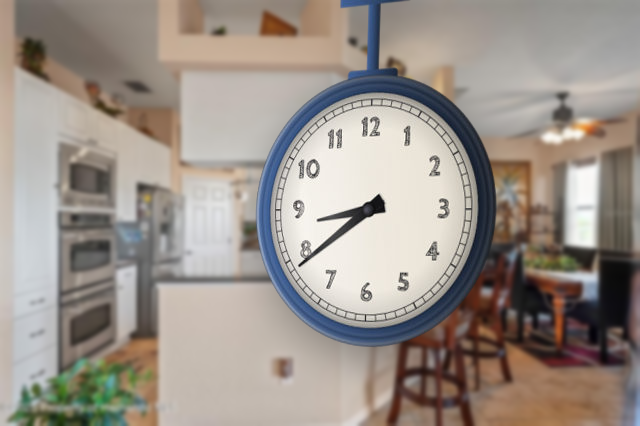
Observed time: 8:39
